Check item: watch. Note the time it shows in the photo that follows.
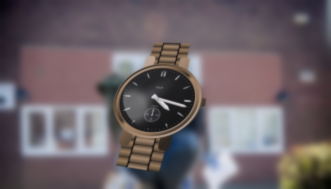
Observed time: 4:17
